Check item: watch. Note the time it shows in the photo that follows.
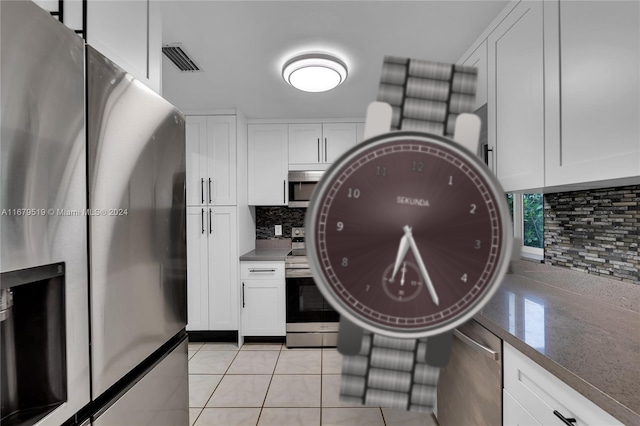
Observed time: 6:25
